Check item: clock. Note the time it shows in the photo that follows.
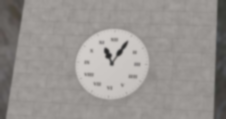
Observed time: 11:05
